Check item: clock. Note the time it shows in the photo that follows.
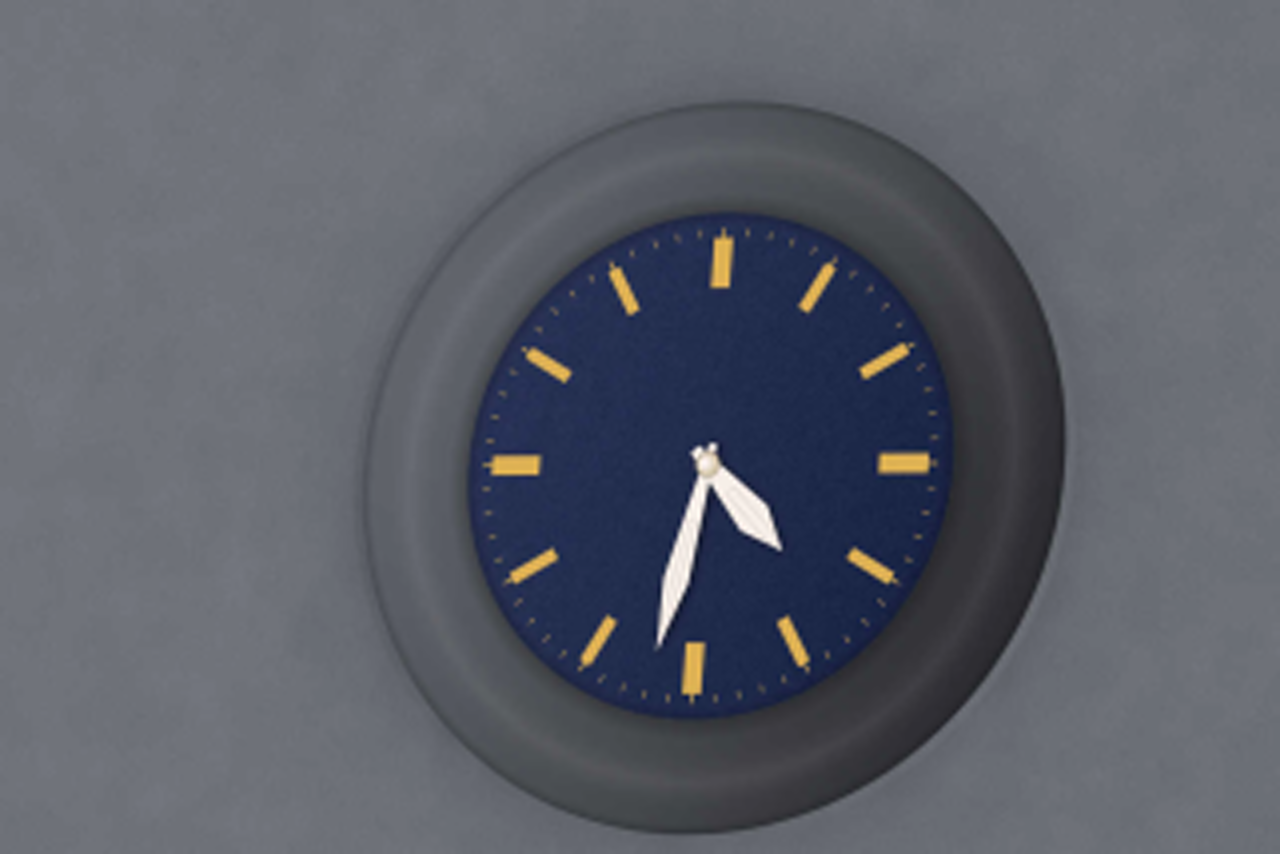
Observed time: 4:32
